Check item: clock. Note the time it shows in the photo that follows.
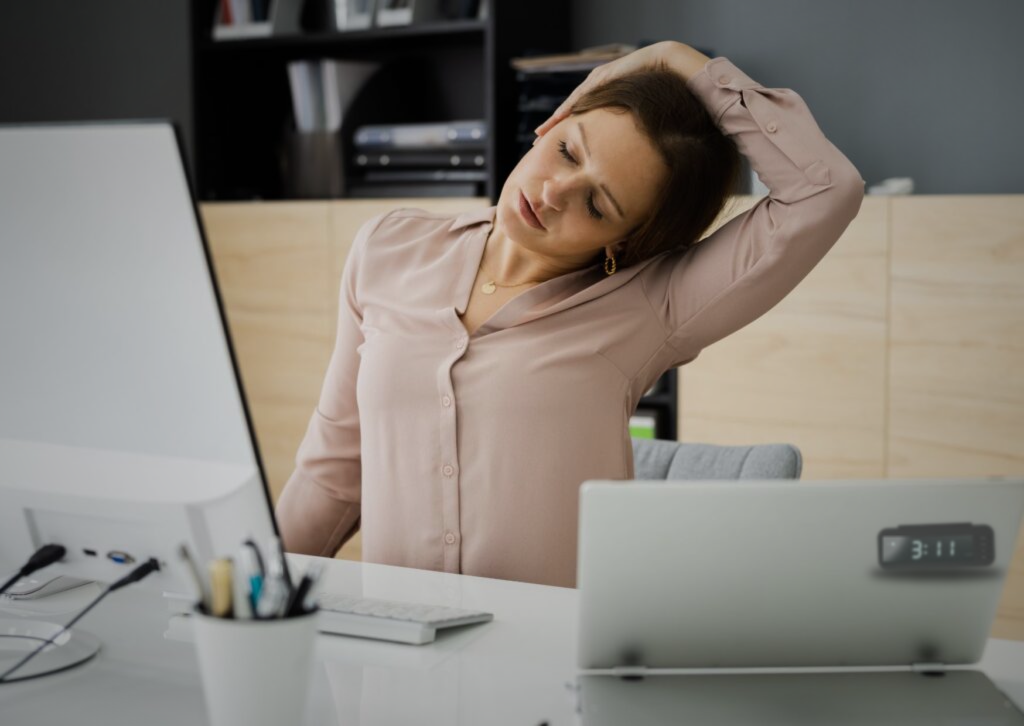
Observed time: 3:11
